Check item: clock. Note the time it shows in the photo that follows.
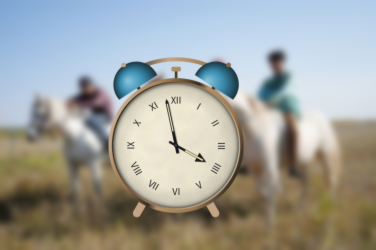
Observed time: 3:58
